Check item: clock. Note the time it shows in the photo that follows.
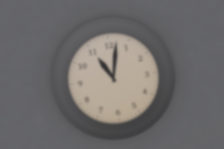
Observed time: 11:02
